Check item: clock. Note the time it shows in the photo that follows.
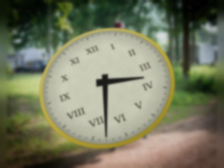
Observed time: 3:33
